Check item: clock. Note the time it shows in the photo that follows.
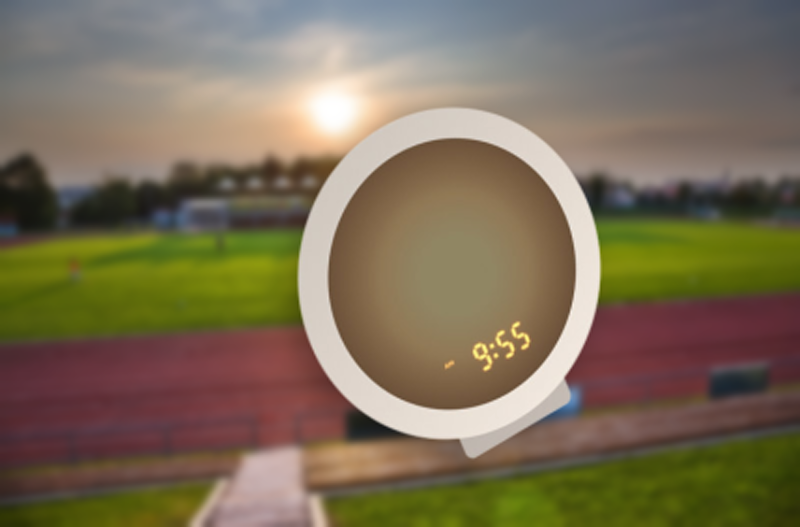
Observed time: 9:55
